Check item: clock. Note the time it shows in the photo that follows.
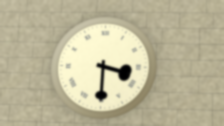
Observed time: 3:30
